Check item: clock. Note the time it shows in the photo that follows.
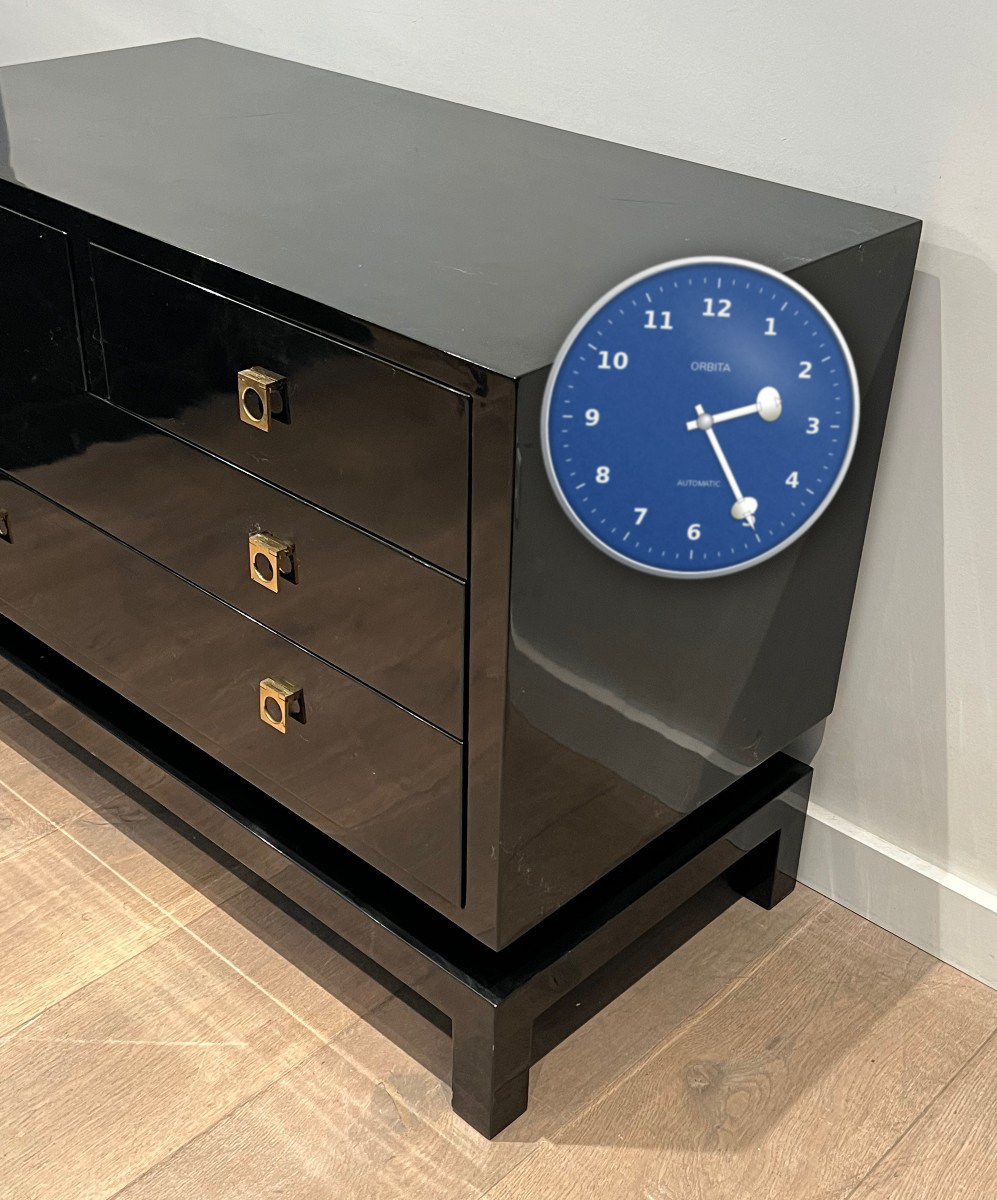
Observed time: 2:25
